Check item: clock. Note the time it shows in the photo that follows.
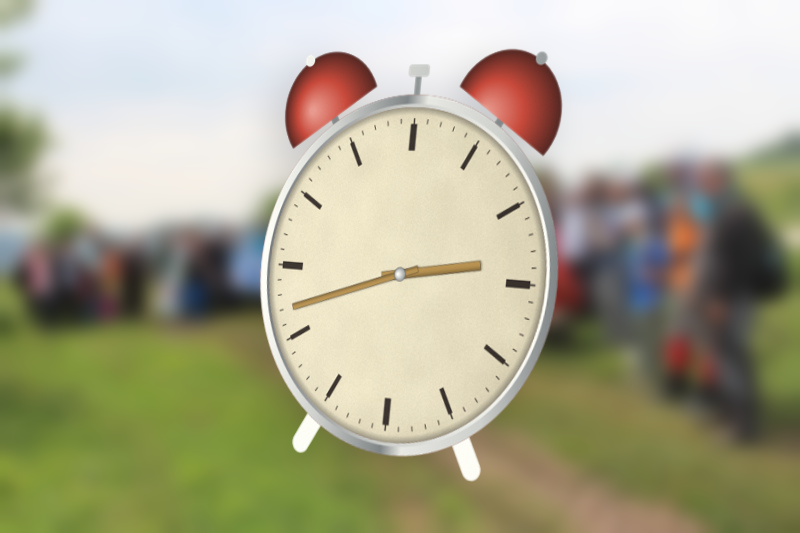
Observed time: 2:42
